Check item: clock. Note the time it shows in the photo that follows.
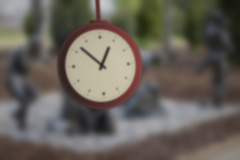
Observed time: 12:52
